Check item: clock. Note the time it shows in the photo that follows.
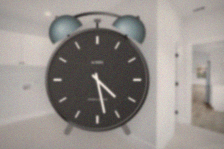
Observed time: 4:28
